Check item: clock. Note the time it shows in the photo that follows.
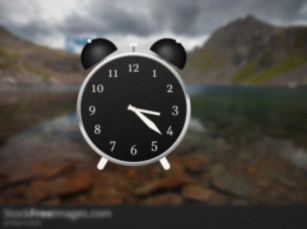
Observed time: 3:22
